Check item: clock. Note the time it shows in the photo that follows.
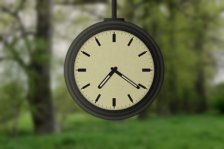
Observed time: 7:21
